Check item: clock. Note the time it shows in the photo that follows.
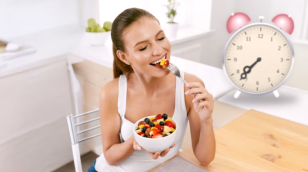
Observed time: 7:37
